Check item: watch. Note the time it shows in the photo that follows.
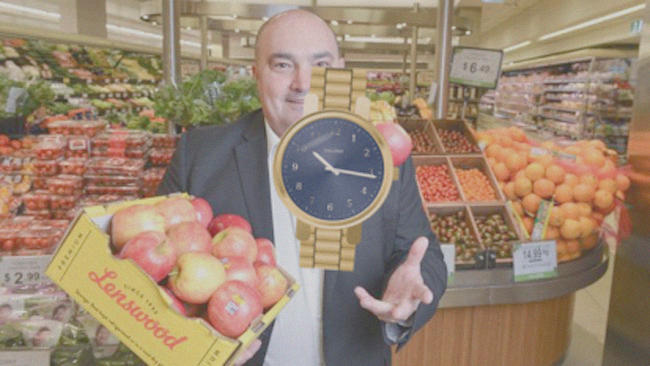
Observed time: 10:16
